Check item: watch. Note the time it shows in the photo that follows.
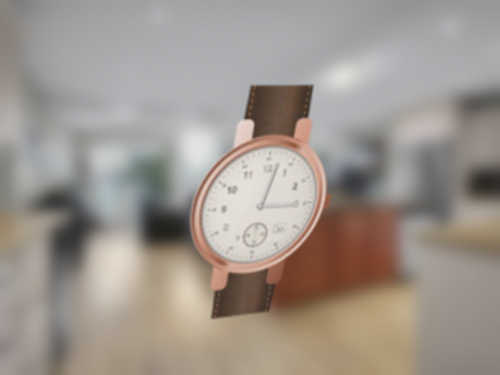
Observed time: 3:02
